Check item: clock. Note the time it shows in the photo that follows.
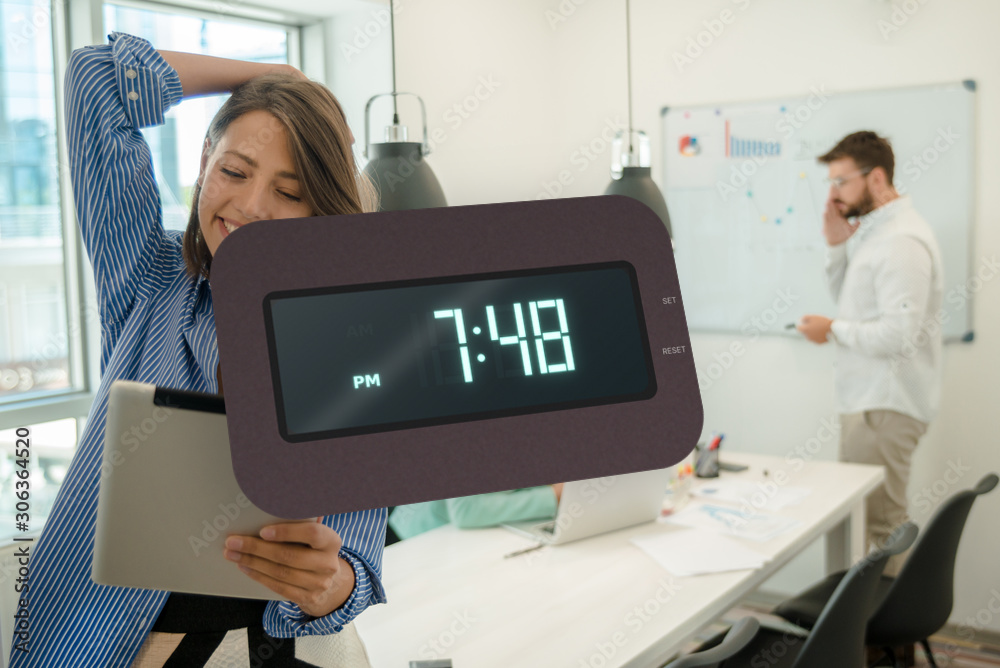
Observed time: 7:48
